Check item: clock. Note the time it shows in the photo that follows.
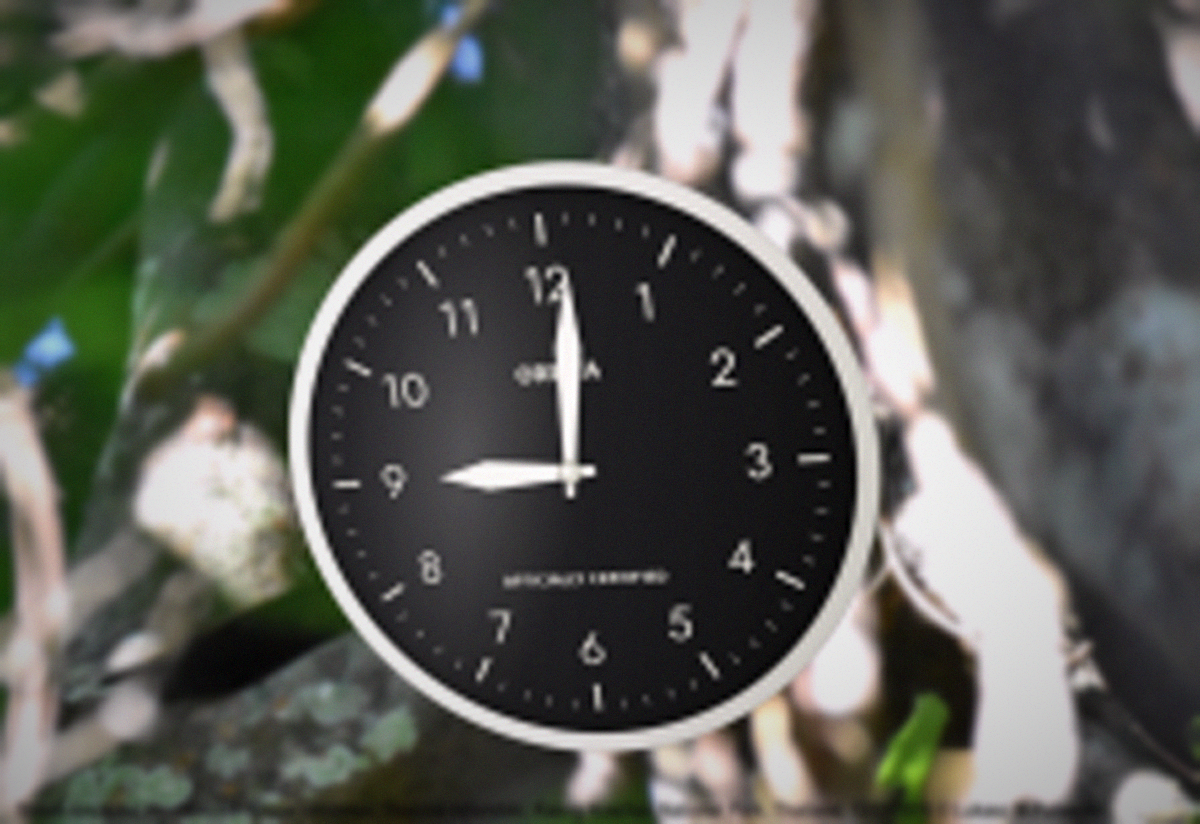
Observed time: 9:01
